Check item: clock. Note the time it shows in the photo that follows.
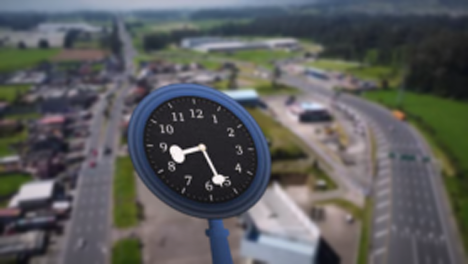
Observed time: 8:27
